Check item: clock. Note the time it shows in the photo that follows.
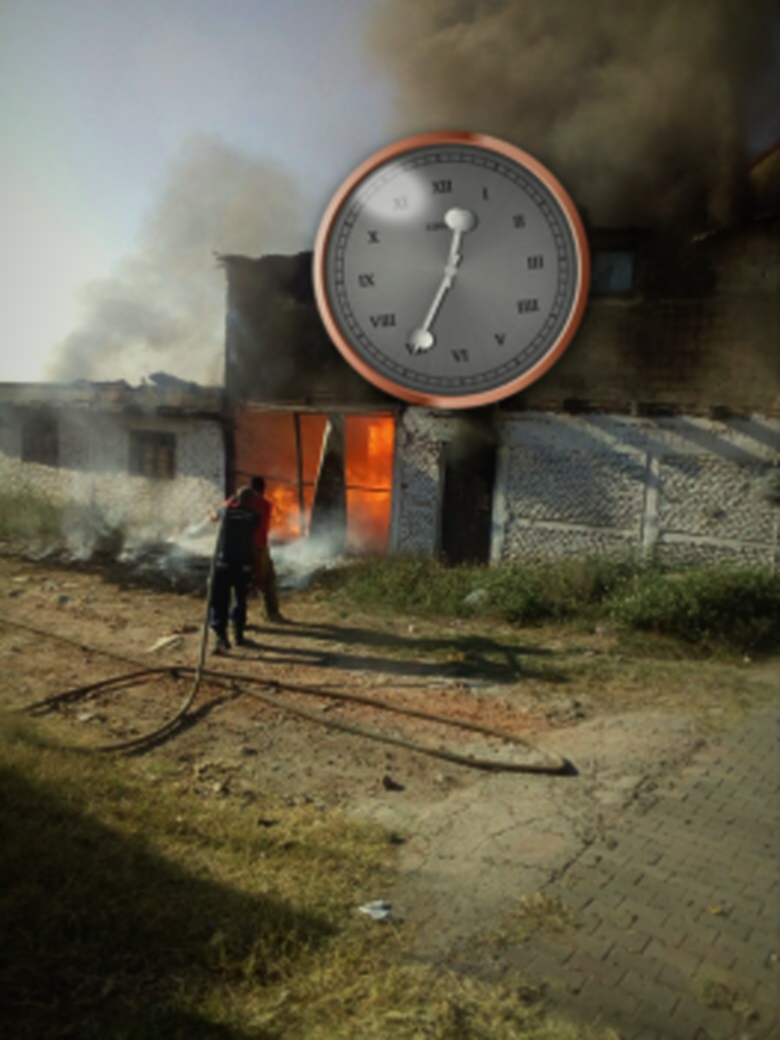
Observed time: 12:35
